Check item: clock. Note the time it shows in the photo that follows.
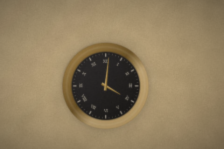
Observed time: 4:01
